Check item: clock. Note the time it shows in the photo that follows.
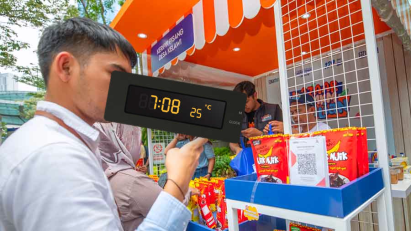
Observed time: 7:08
